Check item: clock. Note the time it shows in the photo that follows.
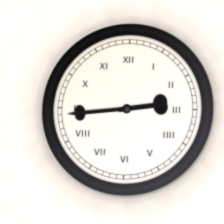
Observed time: 2:44
